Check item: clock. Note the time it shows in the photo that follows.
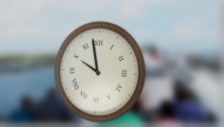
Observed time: 9:58
